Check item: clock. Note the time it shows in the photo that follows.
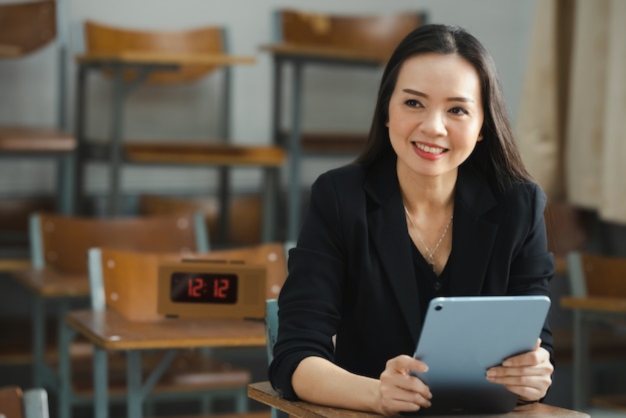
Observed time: 12:12
